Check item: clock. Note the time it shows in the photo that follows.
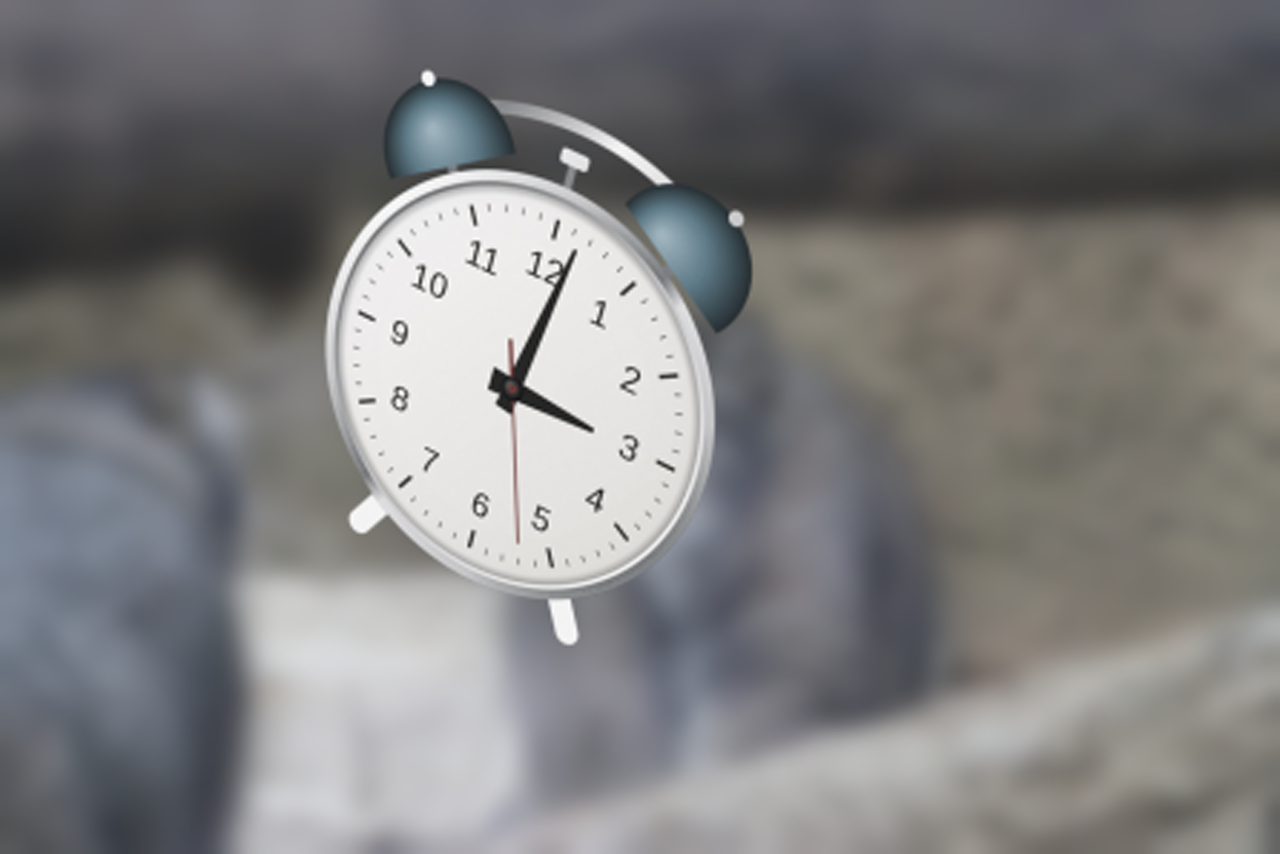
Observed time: 3:01:27
